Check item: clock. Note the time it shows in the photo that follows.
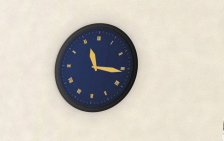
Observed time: 11:16
